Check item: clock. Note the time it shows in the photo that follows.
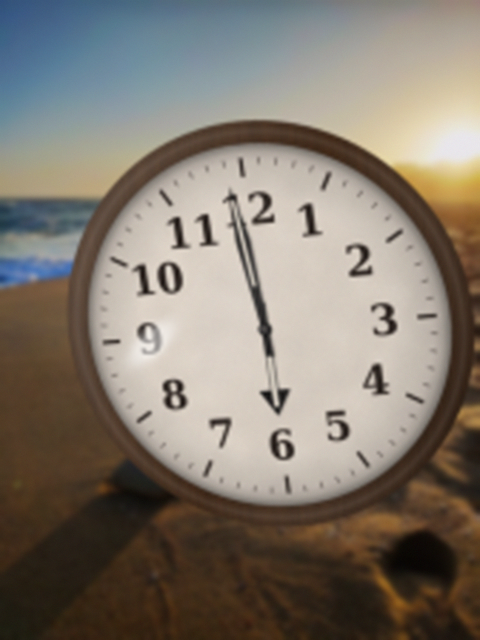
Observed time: 5:59
